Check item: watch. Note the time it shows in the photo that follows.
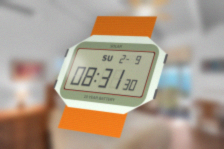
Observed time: 8:31:30
